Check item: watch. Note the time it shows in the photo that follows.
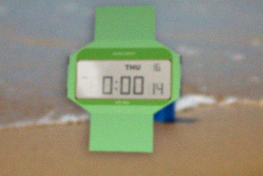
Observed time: 0:00:14
